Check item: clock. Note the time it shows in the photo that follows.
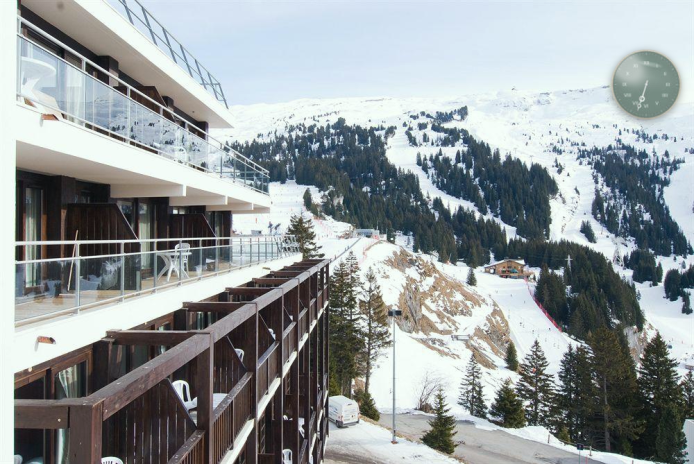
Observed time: 6:33
